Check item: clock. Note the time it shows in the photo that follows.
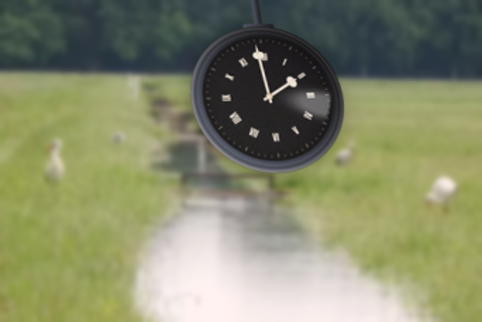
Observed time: 1:59
